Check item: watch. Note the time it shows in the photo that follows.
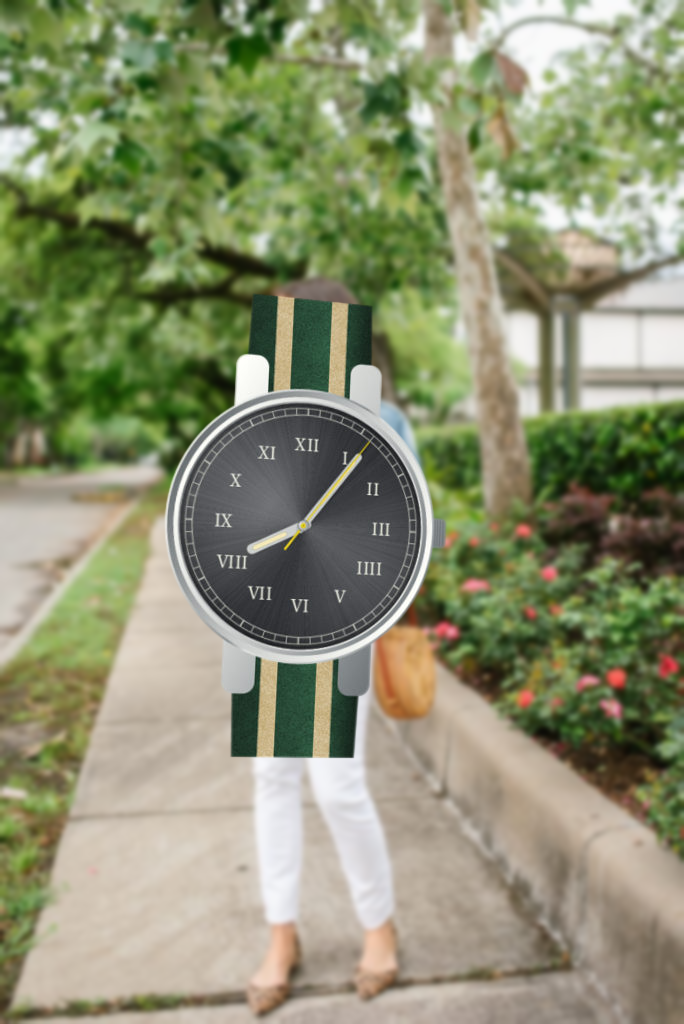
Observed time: 8:06:06
